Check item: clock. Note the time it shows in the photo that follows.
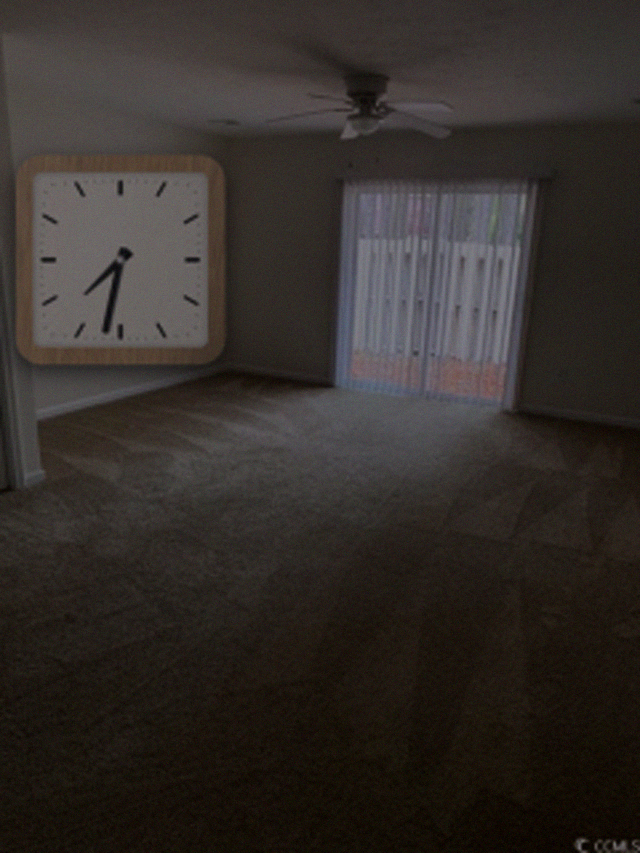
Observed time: 7:32
